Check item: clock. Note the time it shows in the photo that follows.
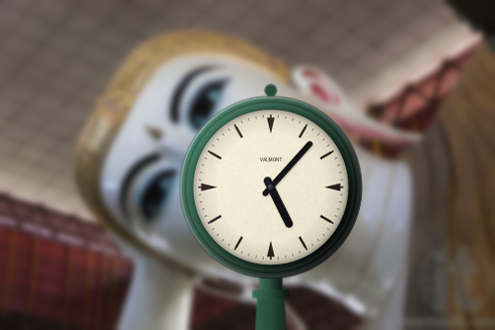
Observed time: 5:07
